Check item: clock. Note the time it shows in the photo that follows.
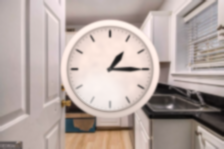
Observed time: 1:15
